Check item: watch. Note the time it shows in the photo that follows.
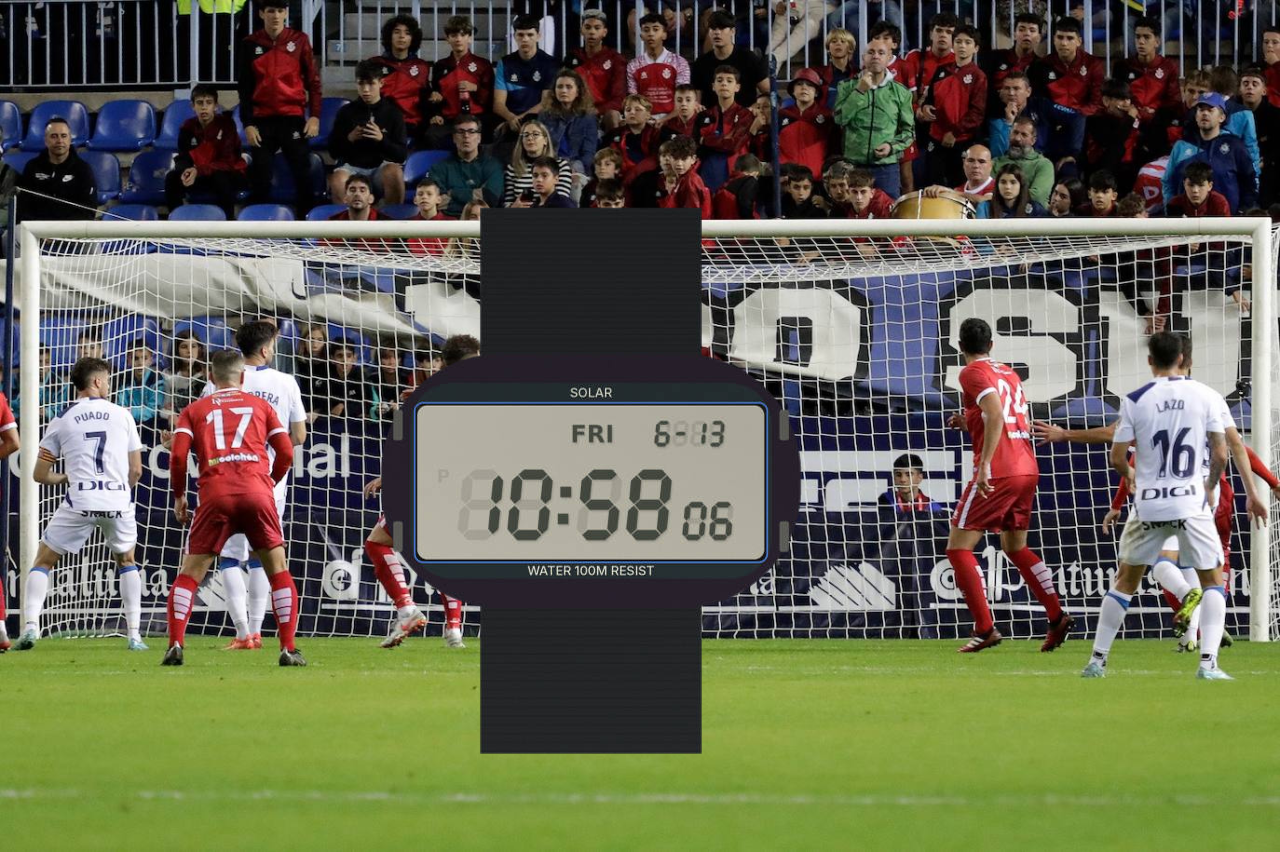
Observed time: 10:58:06
